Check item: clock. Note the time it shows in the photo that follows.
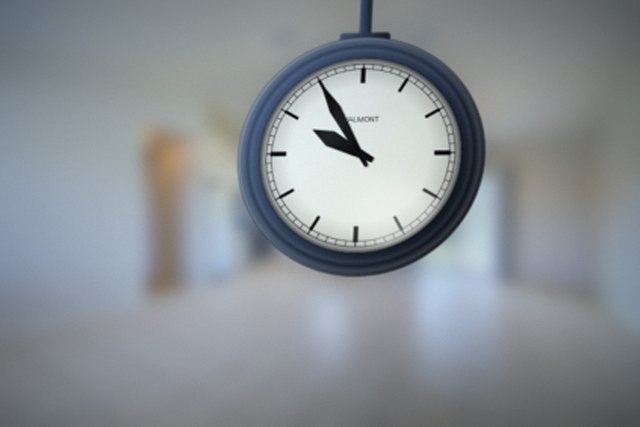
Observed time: 9:55
